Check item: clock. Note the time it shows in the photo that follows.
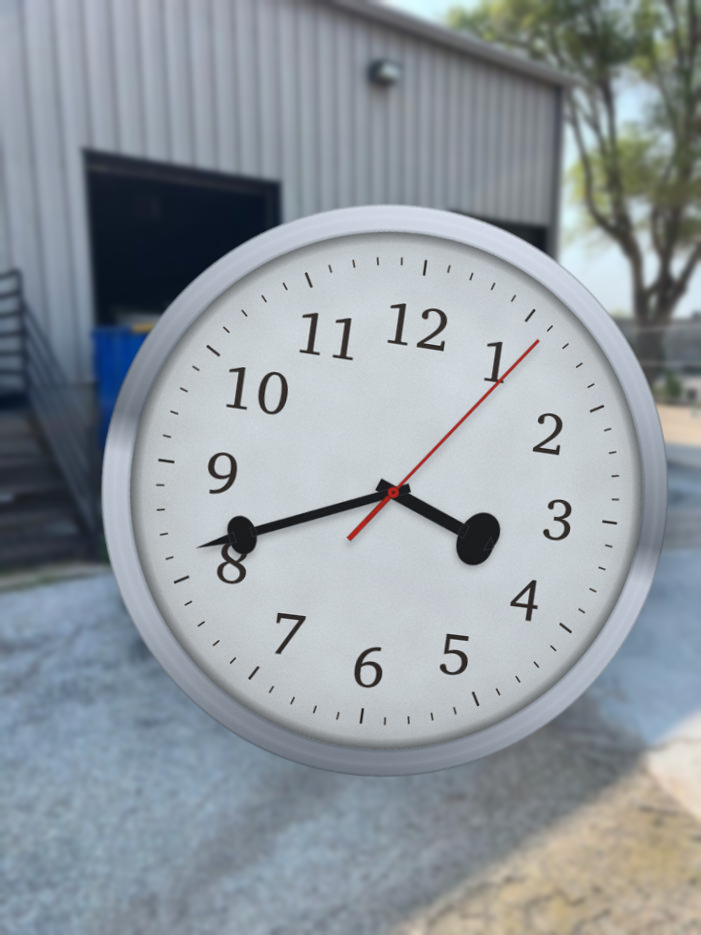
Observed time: 3:41:06
